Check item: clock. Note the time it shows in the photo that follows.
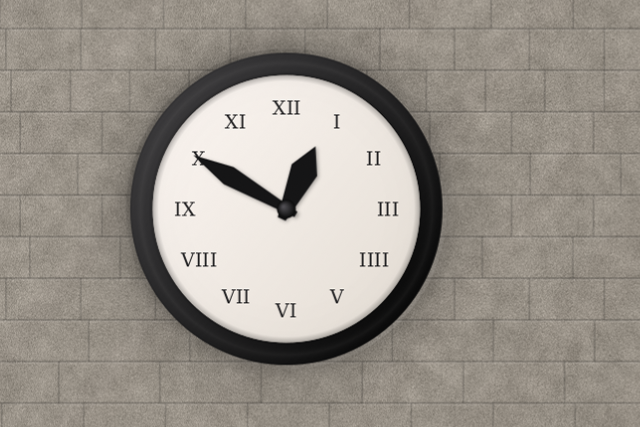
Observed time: 12:50
